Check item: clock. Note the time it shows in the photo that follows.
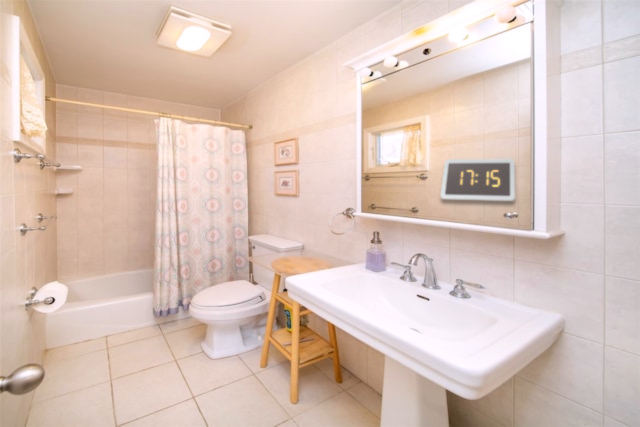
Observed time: 17:15
